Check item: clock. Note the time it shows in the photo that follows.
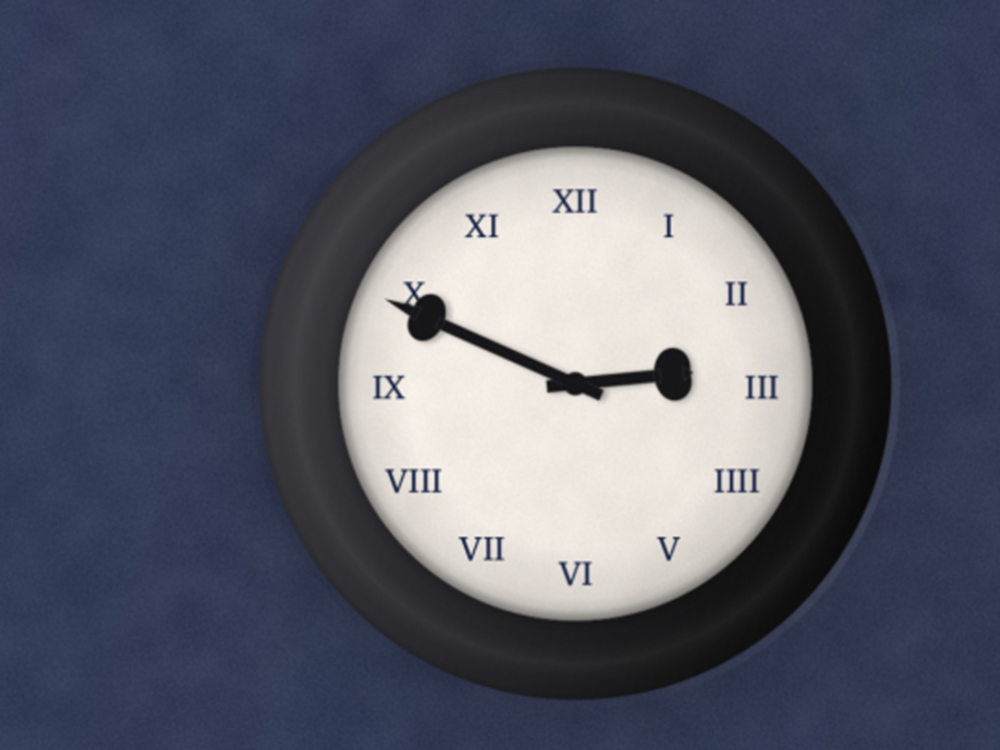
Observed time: 2:49
